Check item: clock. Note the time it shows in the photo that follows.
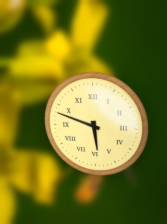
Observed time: 5:48
